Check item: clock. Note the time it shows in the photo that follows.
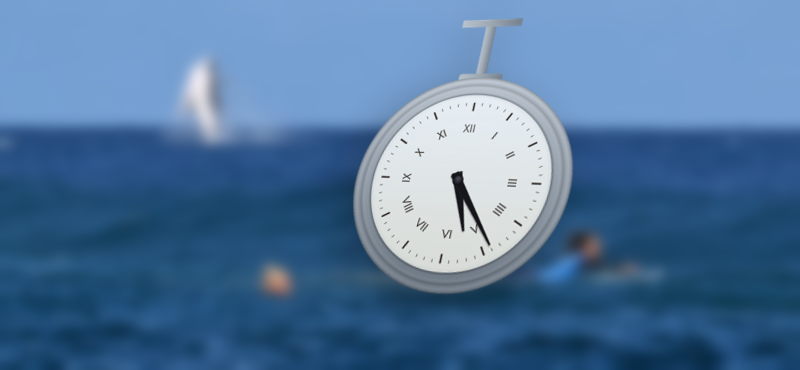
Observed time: 5:24
